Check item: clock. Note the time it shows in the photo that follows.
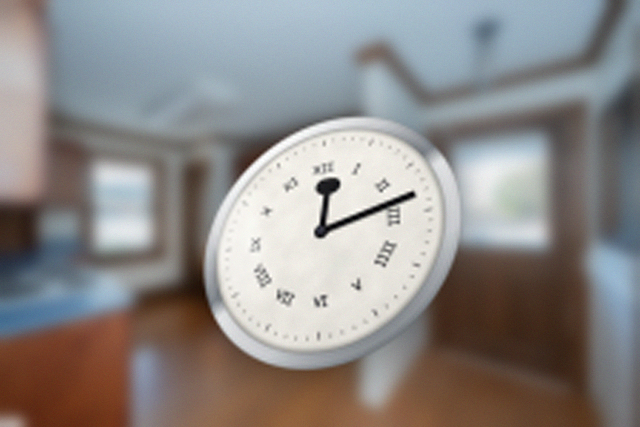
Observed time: 12:13
